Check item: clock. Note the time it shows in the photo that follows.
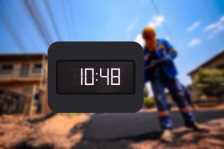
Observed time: 10:48
